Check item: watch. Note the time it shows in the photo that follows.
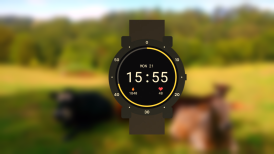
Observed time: 15:55
